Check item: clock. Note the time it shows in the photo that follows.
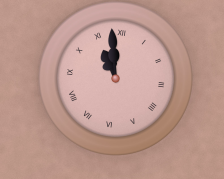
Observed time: 10:58
